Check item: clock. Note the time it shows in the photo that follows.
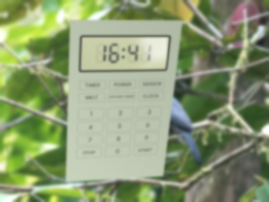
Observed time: 16:41
